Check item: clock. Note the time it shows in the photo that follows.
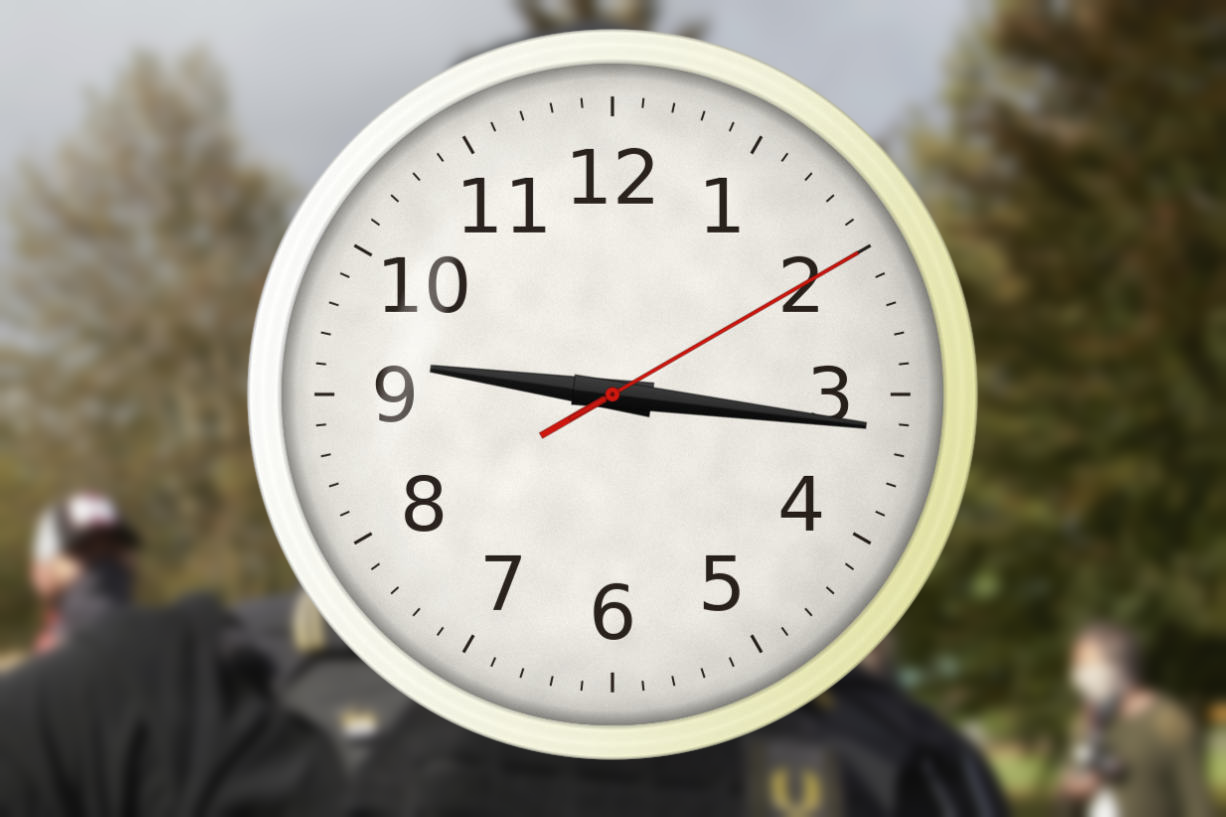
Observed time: 9:16:10
